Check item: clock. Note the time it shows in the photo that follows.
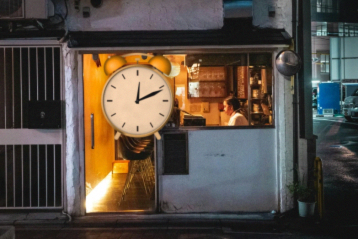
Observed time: 12:11
